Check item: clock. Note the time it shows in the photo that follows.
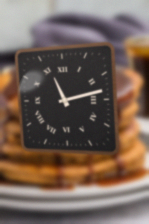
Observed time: 11:13
